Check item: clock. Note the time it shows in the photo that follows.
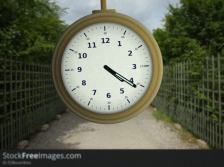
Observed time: 4:21
